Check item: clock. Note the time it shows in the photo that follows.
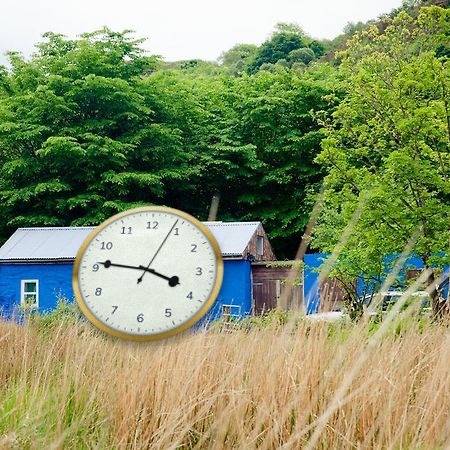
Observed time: 3:46:04
